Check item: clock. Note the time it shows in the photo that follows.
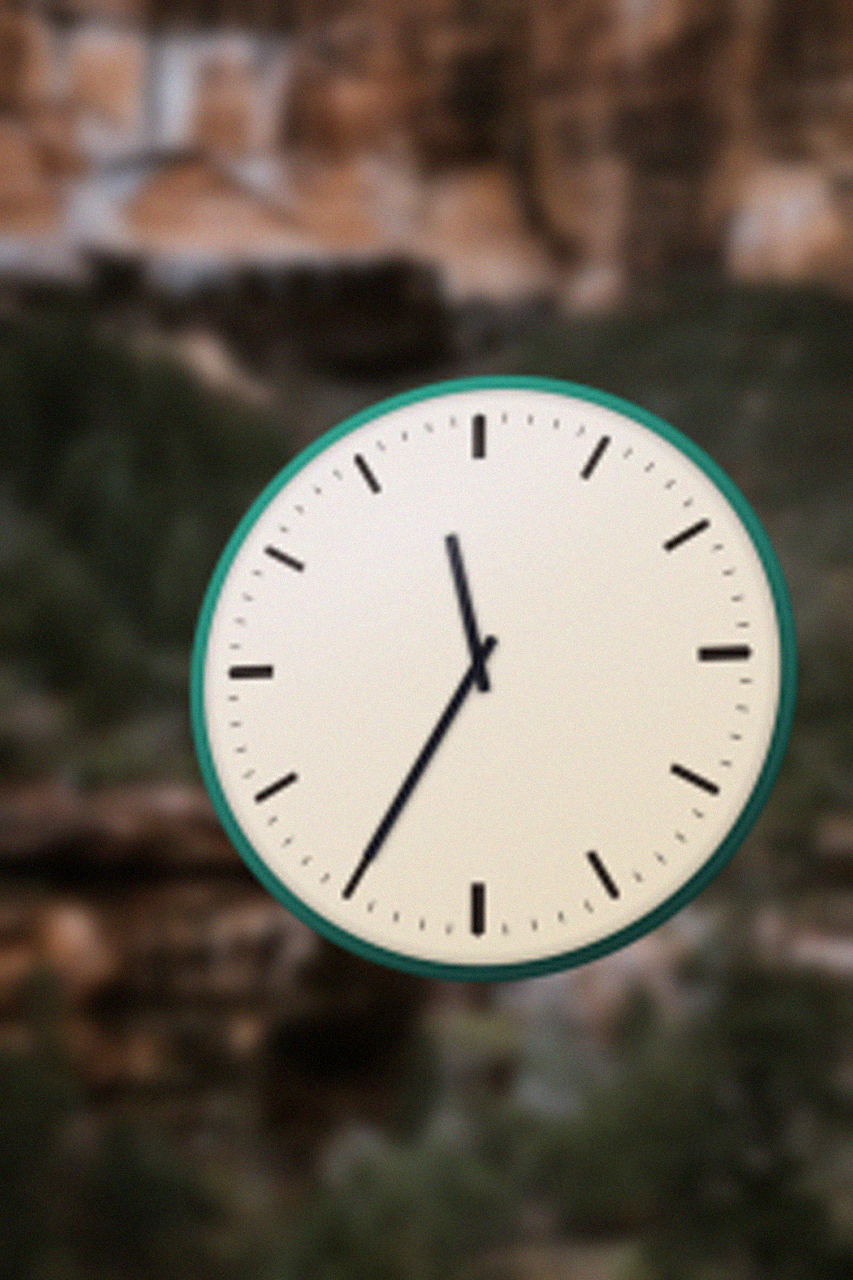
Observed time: 11:35
